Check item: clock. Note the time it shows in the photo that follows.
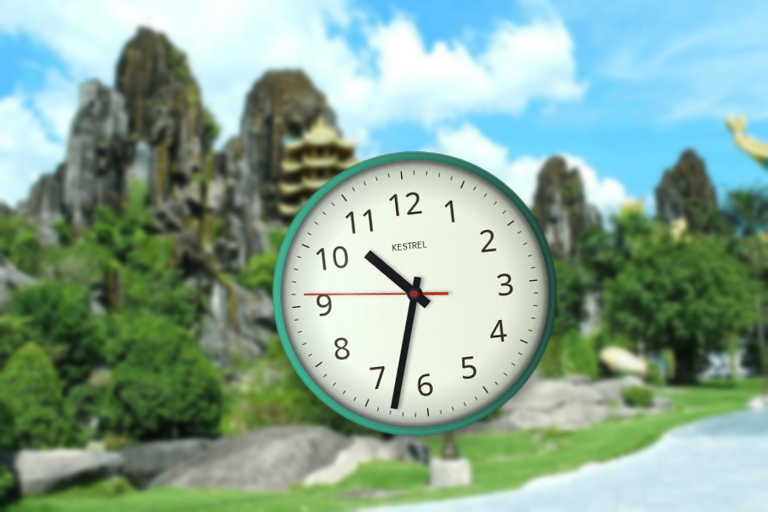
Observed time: 10:32:46
